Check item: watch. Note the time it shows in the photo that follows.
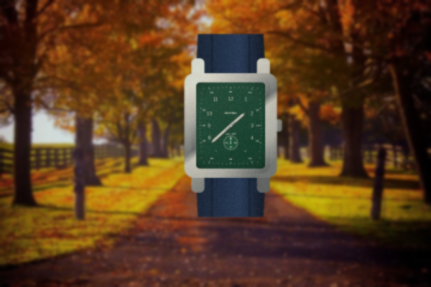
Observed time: 1:38
